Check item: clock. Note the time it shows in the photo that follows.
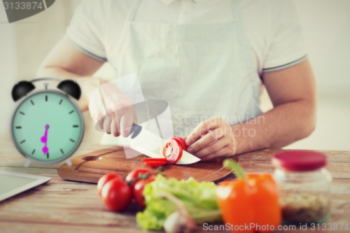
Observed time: 6:31
